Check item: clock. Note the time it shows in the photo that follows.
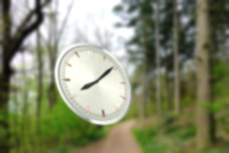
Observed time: 8:09
